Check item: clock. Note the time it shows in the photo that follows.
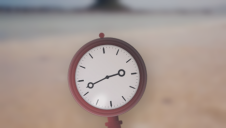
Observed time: 2:42
